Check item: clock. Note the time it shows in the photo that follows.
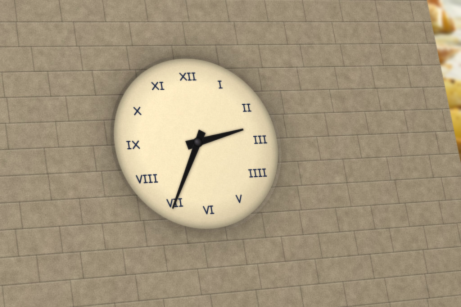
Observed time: 2:35
